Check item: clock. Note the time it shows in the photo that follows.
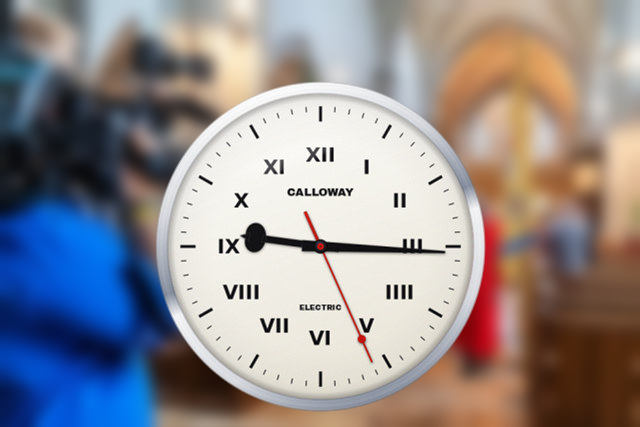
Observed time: 9:15:26
